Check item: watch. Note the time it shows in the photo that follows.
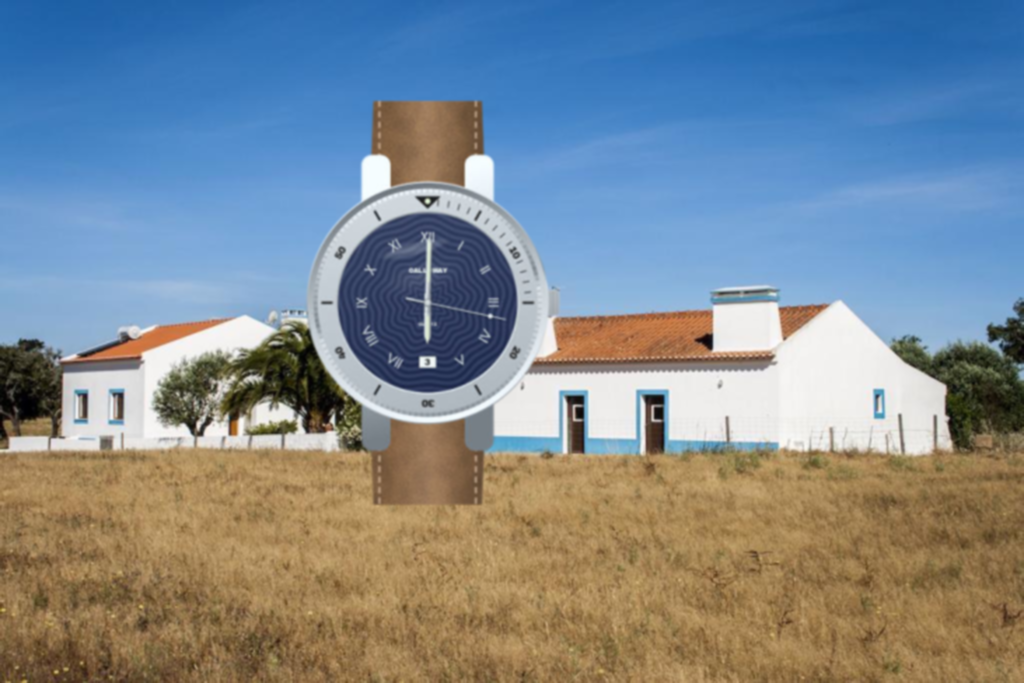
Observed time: 6:00:17
